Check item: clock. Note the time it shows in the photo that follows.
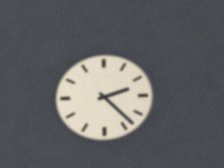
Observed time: 2:23
